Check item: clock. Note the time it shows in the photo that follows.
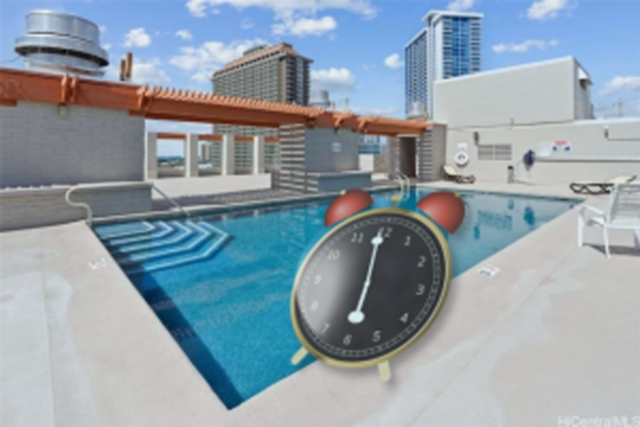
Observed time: 5:59
